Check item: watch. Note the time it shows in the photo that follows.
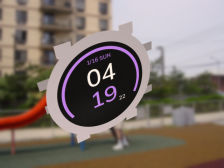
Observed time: 4:19
